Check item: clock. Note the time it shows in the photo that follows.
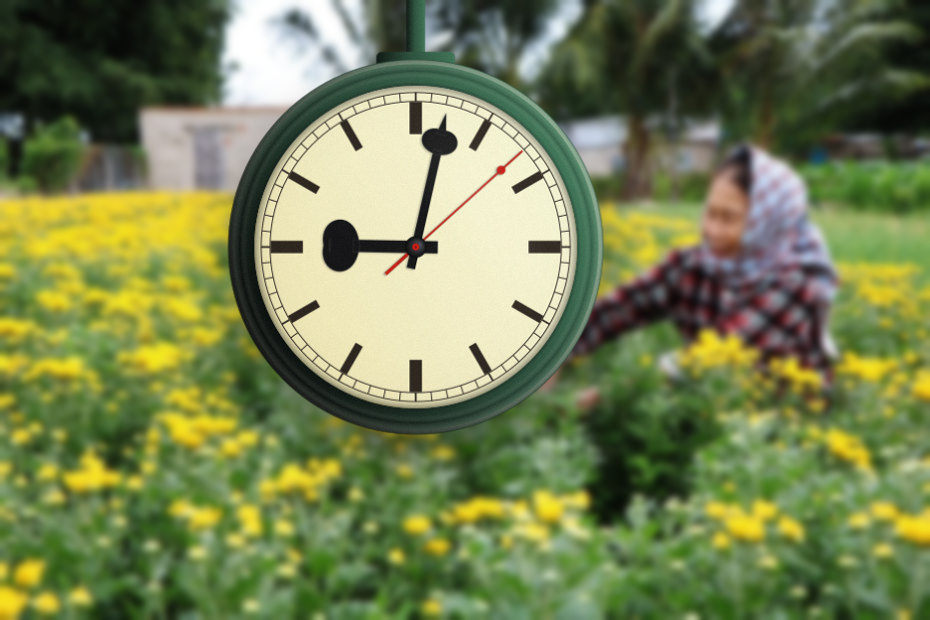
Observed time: 9:02:08
